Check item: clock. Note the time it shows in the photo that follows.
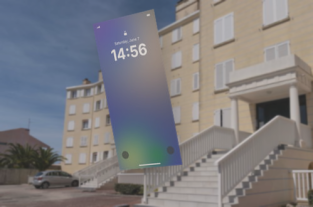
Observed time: 14:56
